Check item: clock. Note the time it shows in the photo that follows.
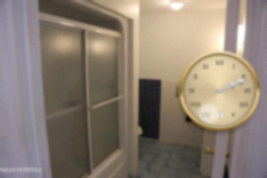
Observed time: 2:11
